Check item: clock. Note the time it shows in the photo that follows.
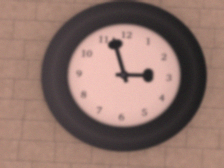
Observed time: 2:57
